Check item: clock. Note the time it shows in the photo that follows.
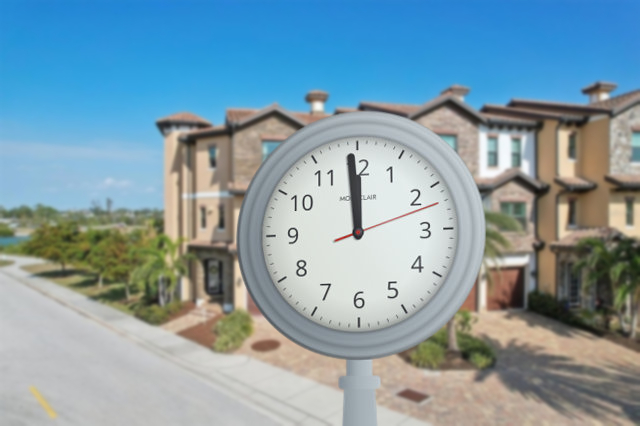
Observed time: 11:59:12
